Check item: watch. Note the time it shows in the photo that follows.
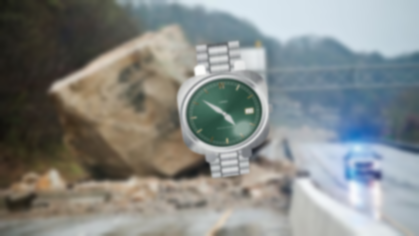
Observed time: 4:52
